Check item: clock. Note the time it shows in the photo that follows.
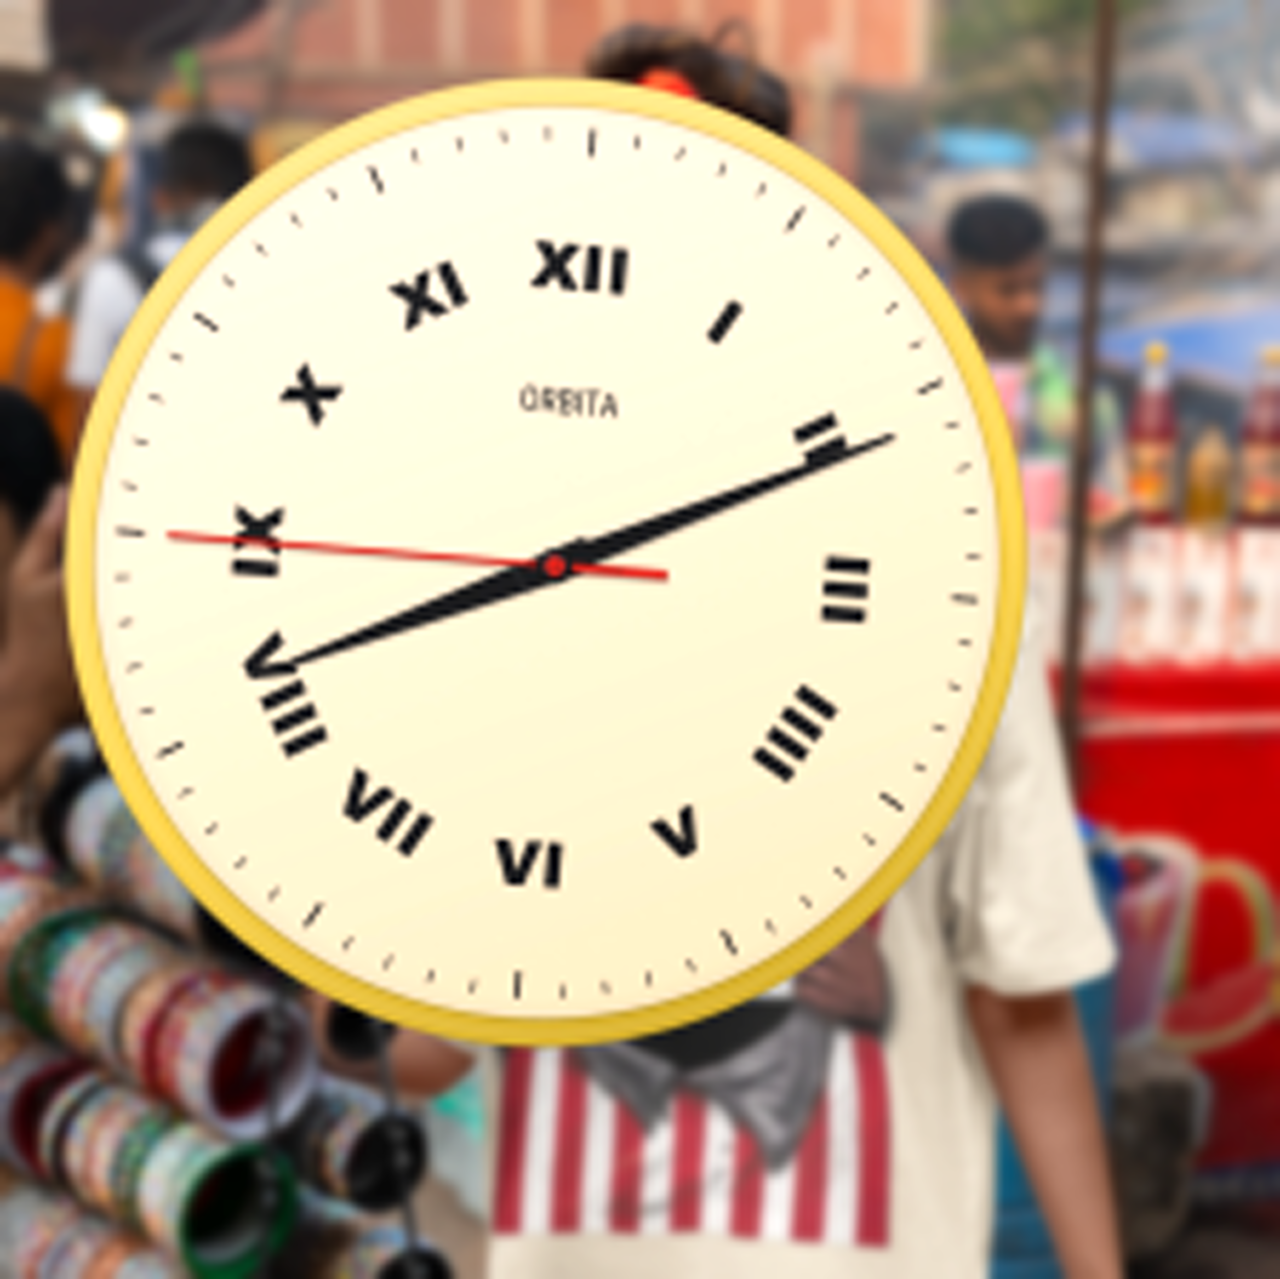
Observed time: 8:10:45
